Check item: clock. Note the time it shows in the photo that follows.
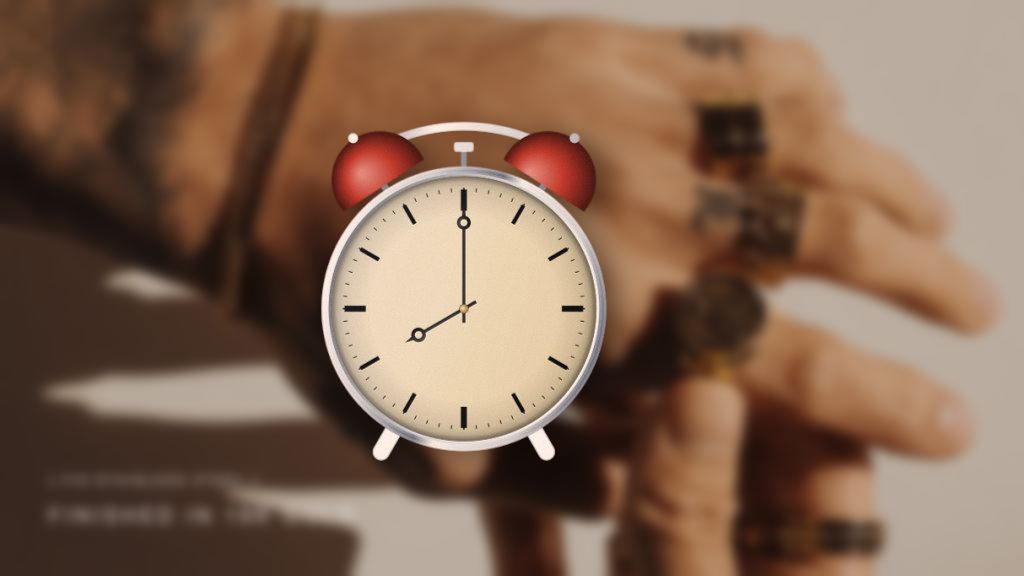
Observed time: 8:00
